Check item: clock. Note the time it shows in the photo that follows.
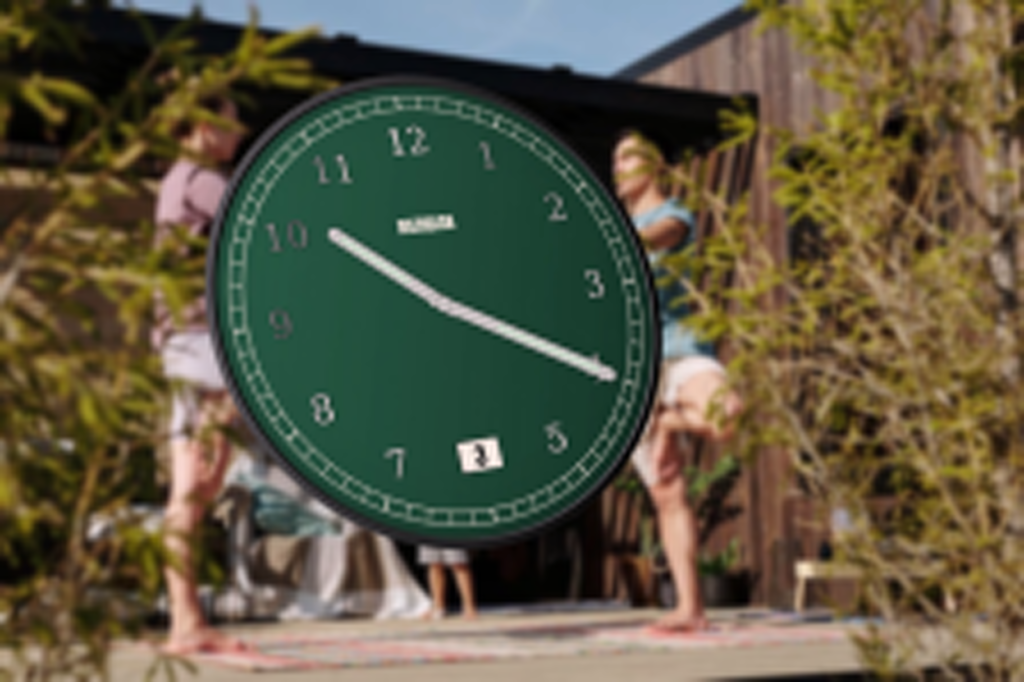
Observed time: 10:20
